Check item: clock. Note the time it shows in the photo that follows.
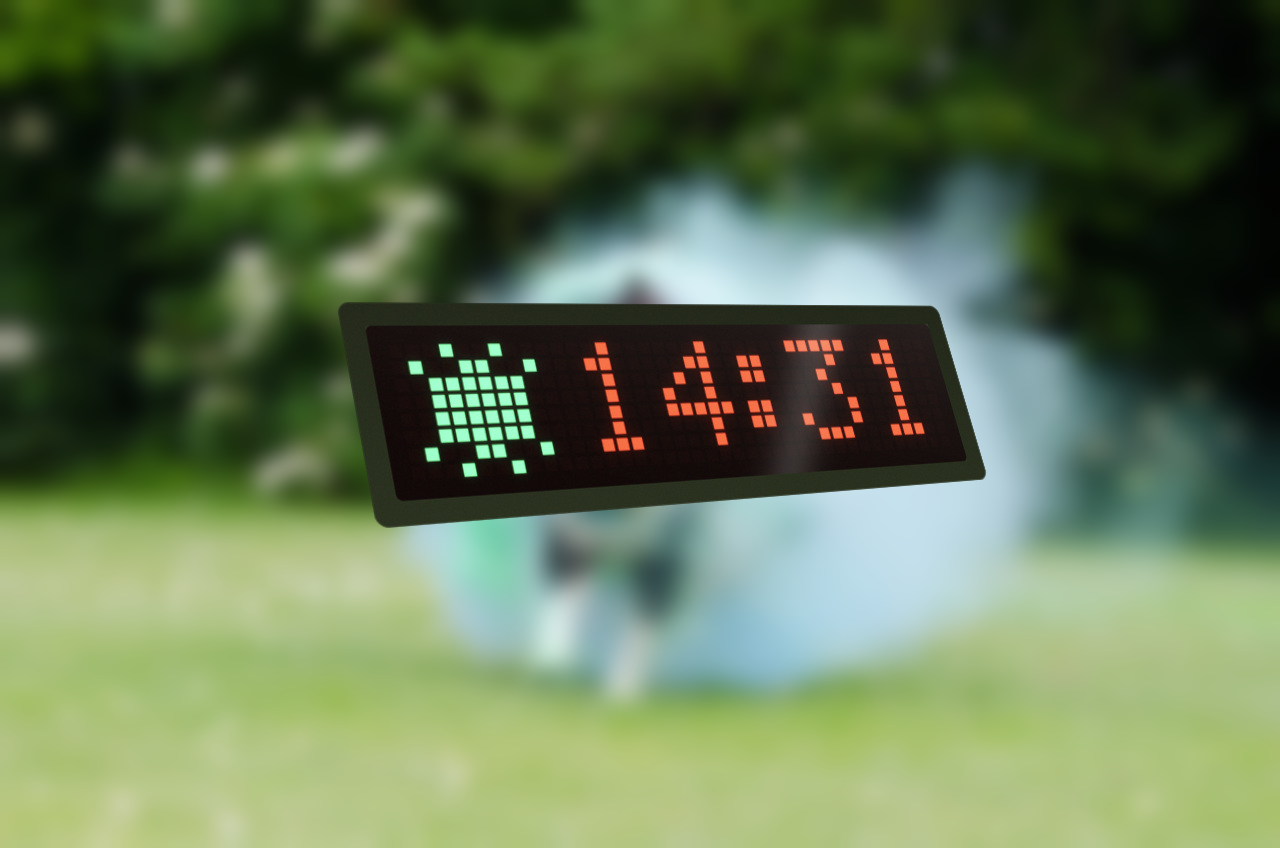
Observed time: 14:31
